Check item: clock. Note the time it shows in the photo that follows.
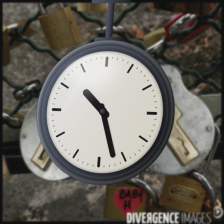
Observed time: 10:27
